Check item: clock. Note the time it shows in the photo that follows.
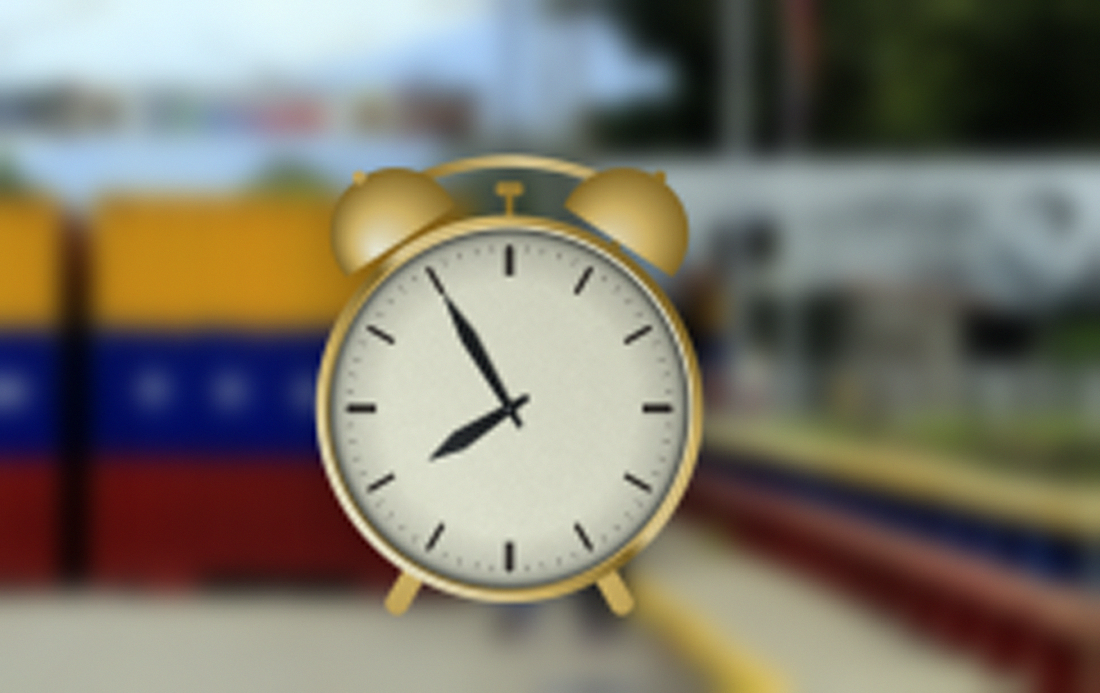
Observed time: 7:55
